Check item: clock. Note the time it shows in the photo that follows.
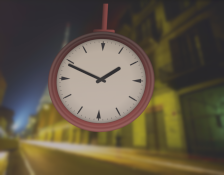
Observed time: 1:49
